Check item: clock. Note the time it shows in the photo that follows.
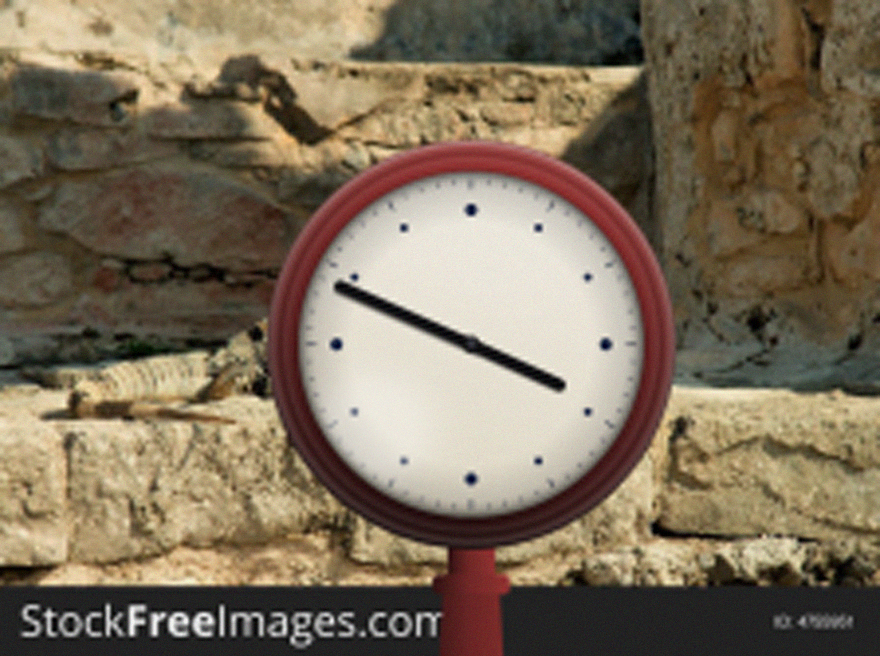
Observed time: 3:49
